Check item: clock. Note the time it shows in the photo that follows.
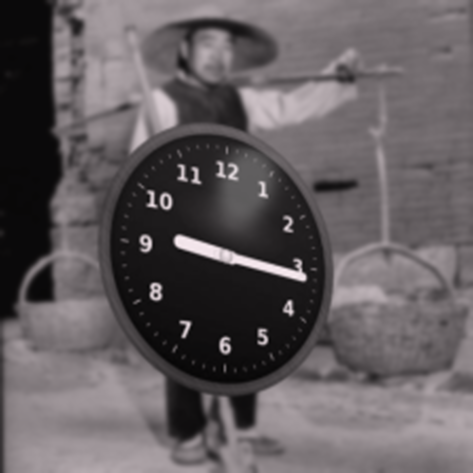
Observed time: 9:16
